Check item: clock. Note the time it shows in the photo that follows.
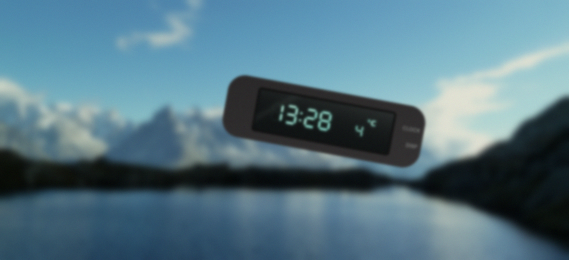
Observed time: 13:28
